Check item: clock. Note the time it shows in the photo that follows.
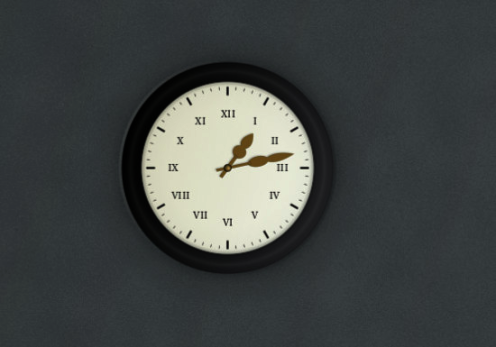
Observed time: 1:13
